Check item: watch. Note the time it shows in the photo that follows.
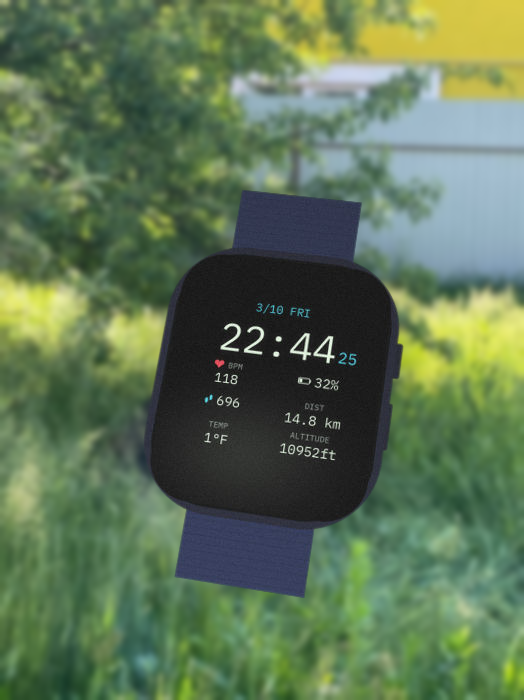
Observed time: 22:44:25
